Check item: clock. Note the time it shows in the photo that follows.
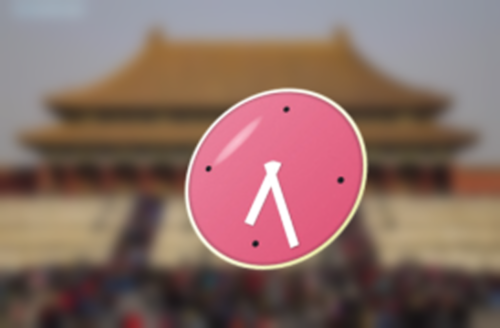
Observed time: 6:25
